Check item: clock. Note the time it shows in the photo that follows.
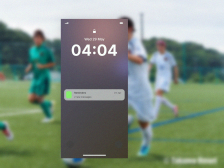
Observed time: 4:04
